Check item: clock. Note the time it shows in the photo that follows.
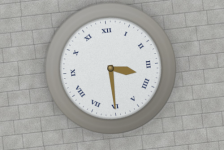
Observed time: 3:30
